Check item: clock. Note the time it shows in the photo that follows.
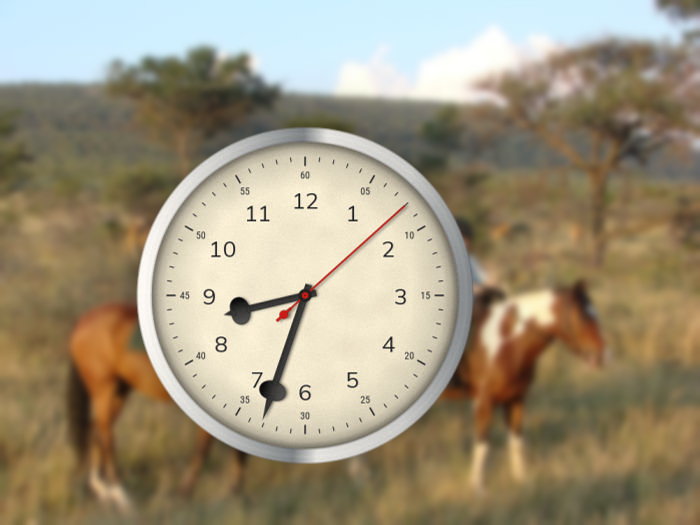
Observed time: 8:33:08
